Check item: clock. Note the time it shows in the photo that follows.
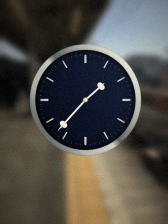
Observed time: 1:37
